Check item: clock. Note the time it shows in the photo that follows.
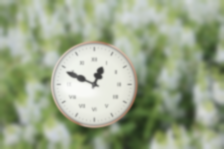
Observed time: 12:49
